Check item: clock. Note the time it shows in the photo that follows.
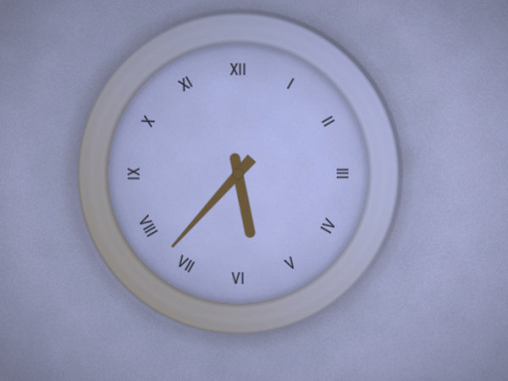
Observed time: 5:37
